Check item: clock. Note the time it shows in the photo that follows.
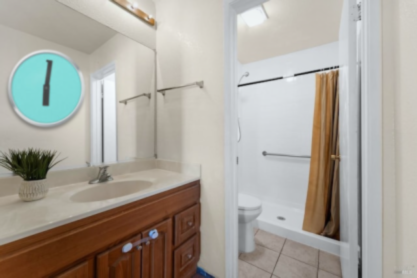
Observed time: 6:01
